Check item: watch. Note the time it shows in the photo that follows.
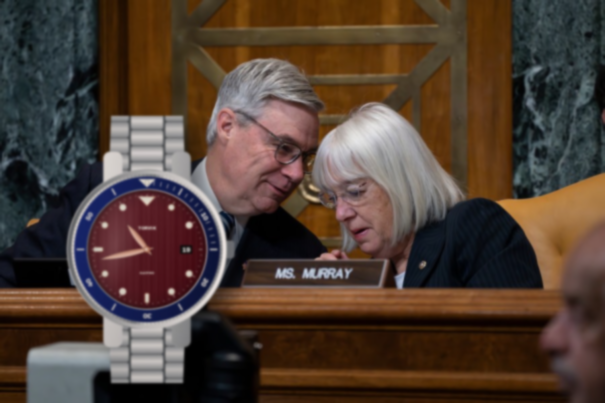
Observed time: 10:43
